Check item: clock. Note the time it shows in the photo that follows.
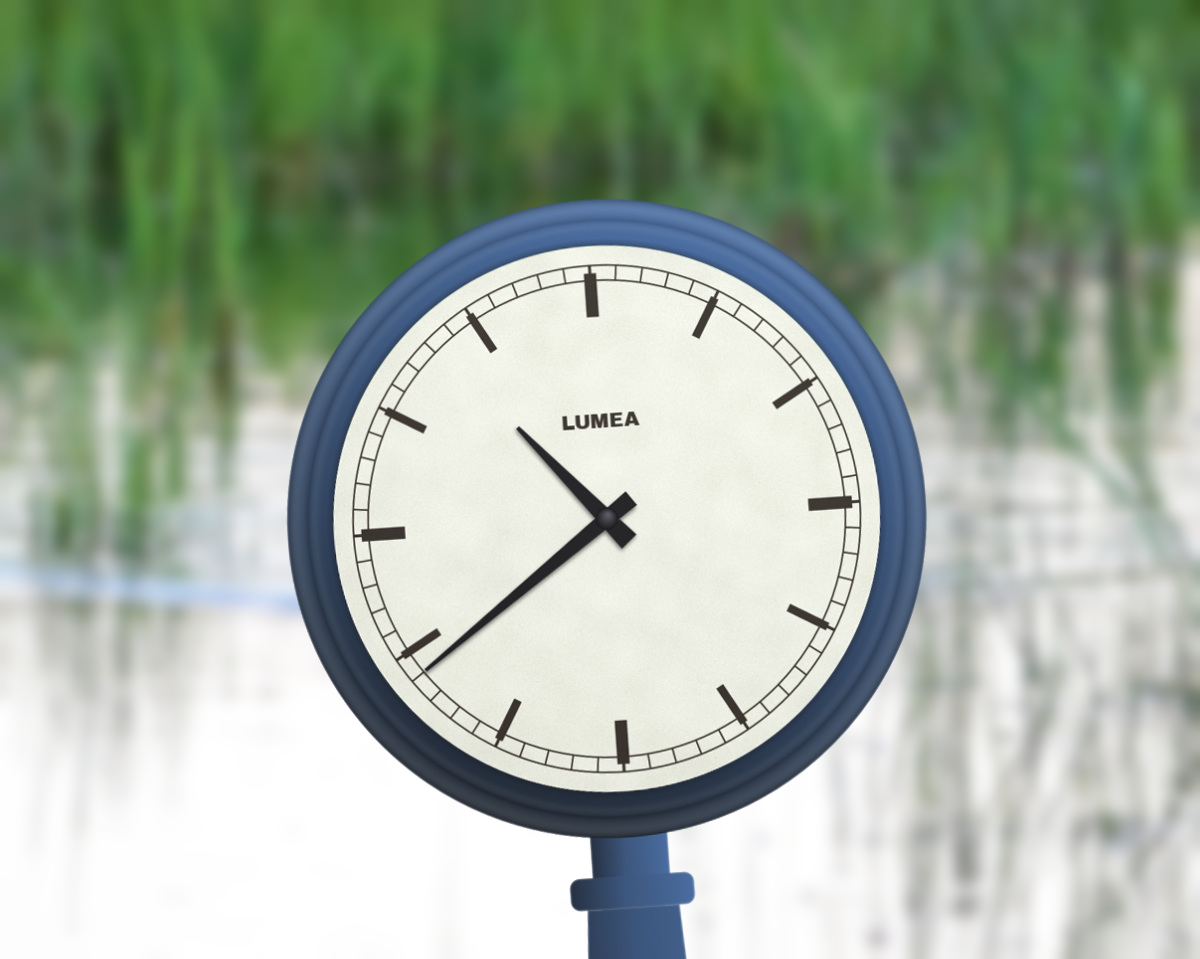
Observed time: 10:39
